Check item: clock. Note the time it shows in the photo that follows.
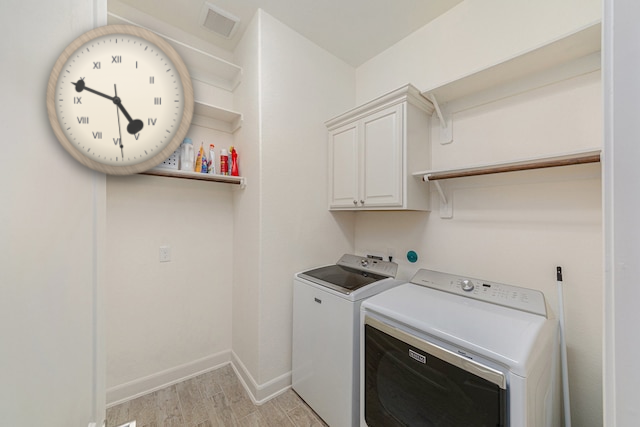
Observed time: 4:48:29
